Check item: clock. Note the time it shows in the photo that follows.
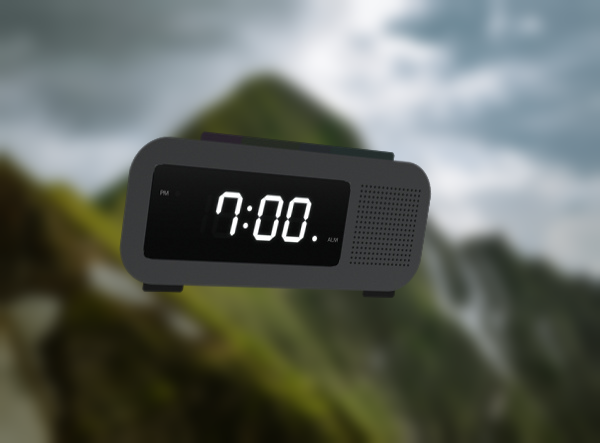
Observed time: 7:00
